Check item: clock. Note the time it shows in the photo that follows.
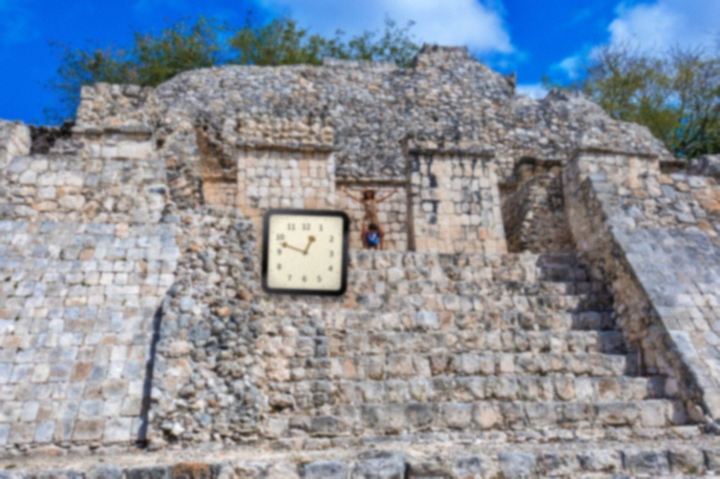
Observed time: 12:48
